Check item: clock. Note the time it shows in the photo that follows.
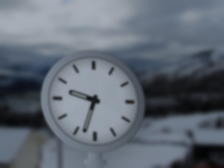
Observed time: 9:33
